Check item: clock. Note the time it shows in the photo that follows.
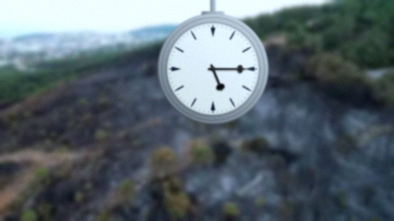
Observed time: 5:15
